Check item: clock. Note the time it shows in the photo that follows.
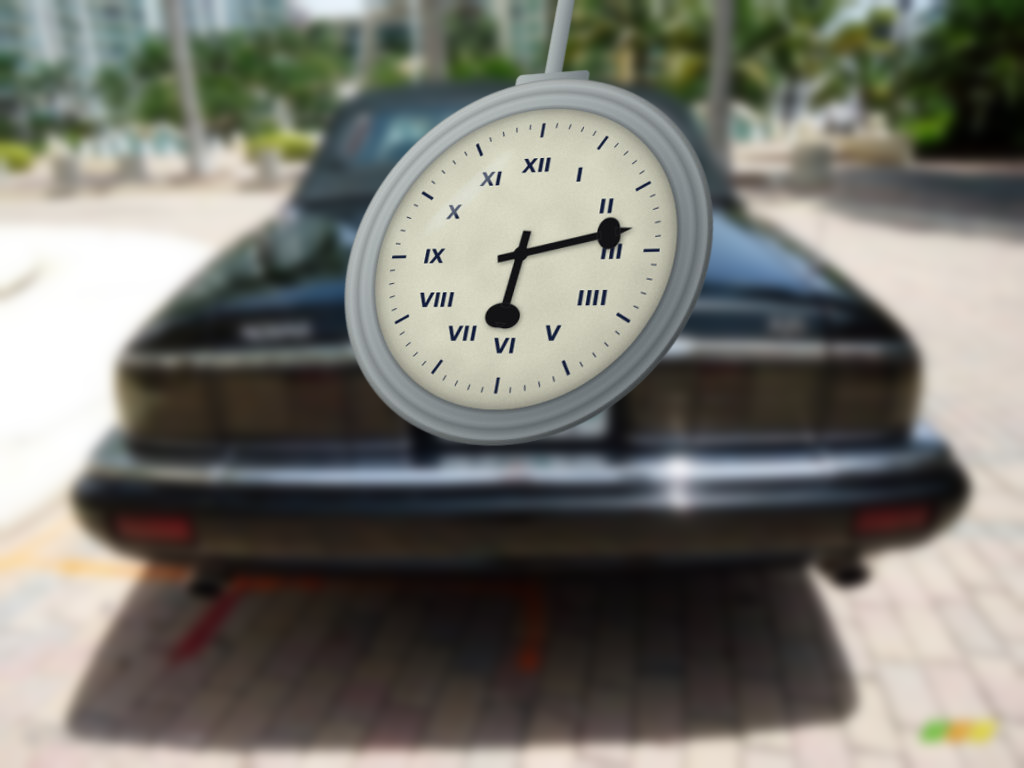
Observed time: 6:13
